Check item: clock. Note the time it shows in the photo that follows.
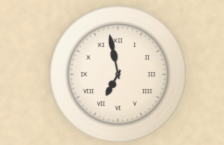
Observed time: 6:58
